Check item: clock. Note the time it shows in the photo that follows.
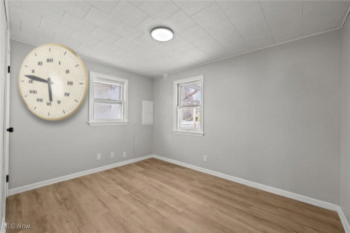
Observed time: 5:47
